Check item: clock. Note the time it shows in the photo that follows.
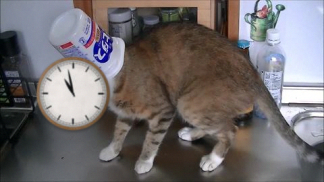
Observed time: 10:58
